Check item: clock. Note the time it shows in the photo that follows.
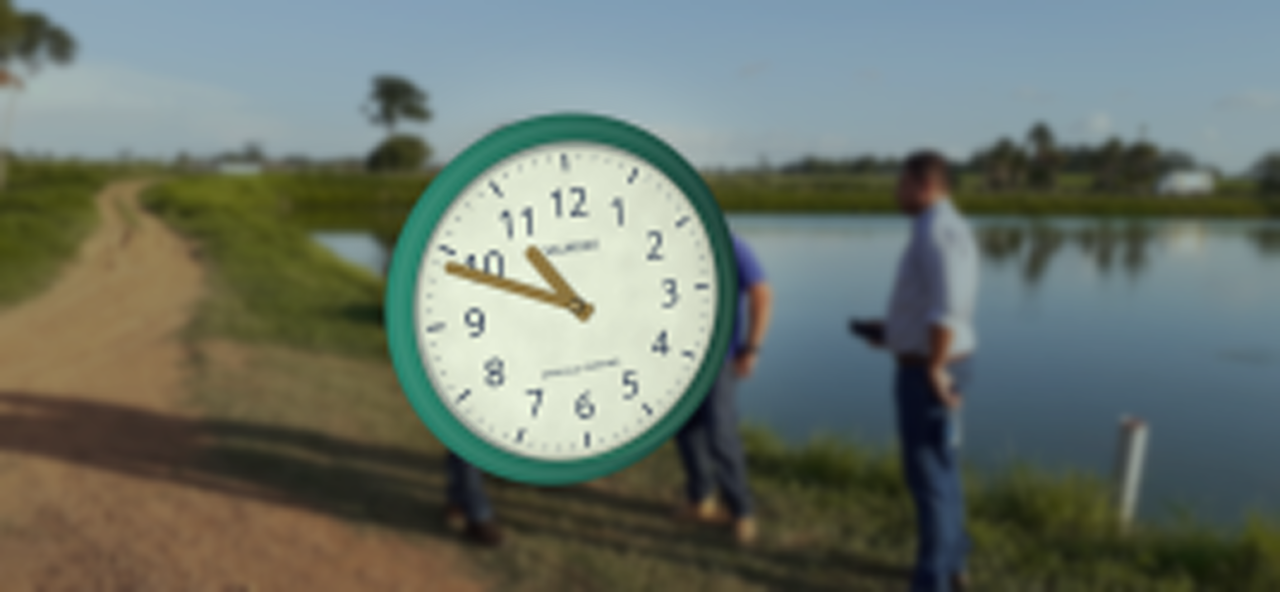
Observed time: 10:49
